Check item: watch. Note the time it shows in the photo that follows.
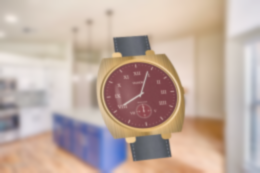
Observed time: 8:04
